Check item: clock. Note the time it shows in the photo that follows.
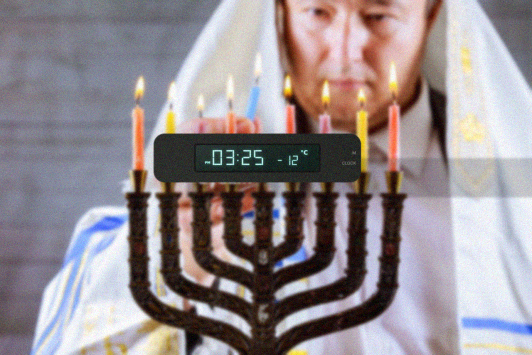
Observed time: 3:25
